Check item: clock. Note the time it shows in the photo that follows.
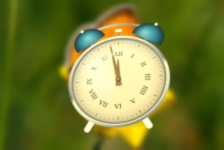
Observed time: 11:58
